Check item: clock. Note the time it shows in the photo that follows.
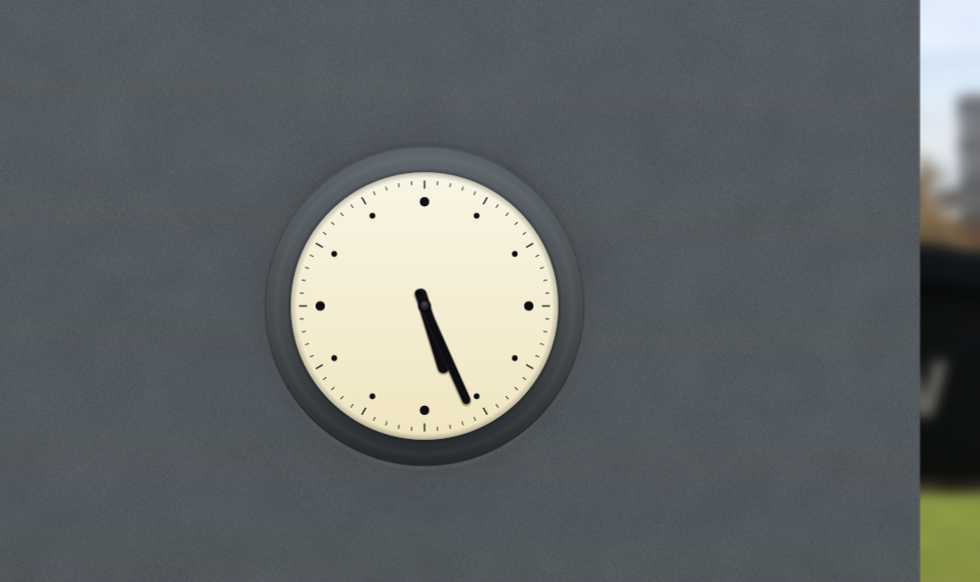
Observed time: 5:26
